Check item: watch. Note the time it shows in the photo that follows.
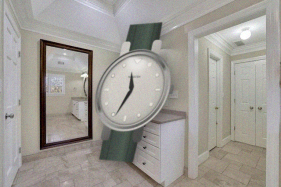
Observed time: 11:34
